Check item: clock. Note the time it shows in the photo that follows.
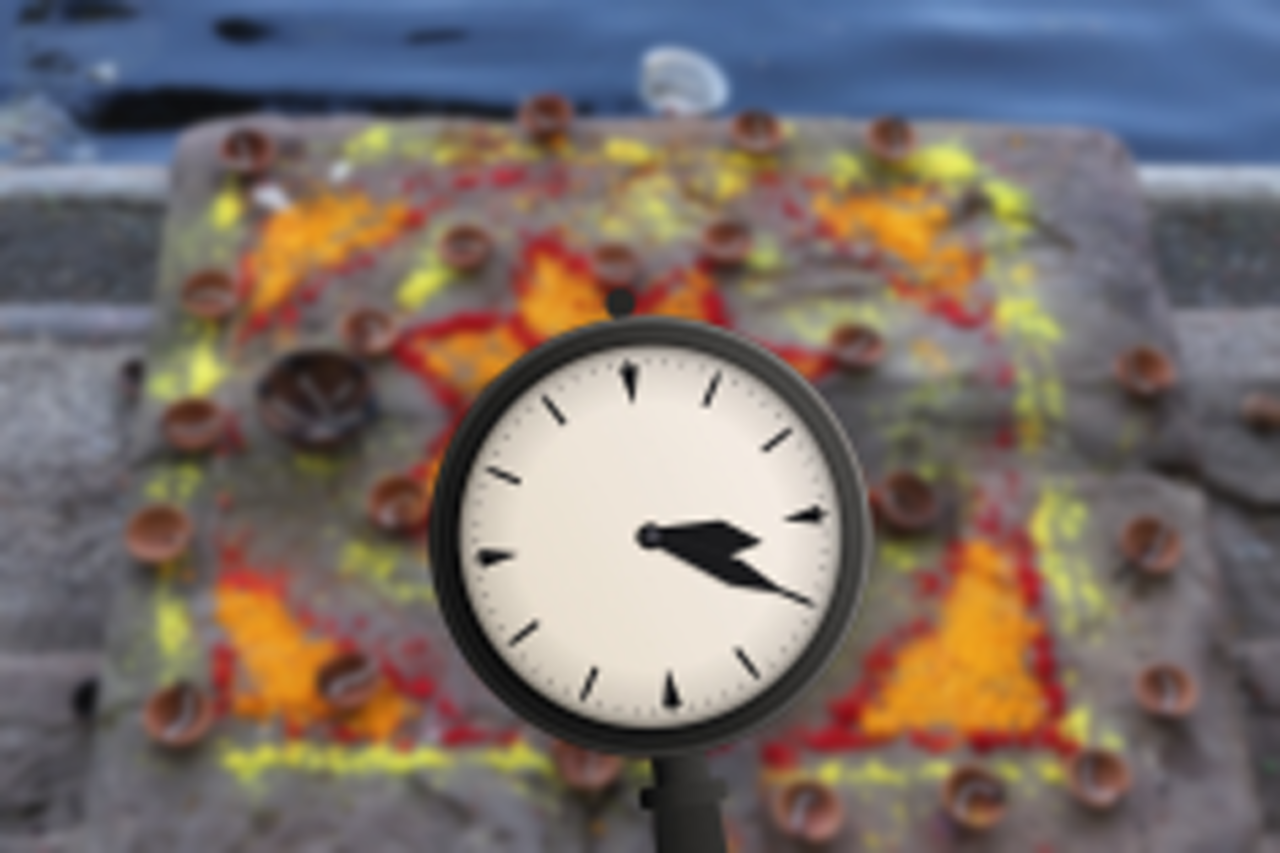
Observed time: 3:20
